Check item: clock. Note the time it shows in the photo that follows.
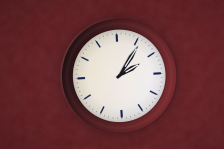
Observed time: 2:06
